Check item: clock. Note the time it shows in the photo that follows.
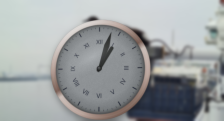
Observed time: 1:03
